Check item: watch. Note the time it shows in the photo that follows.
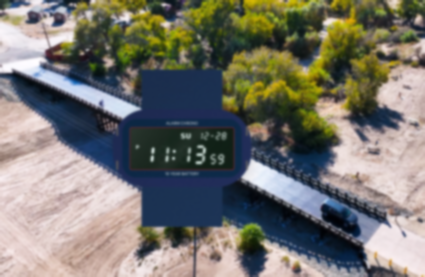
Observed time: 11:13
